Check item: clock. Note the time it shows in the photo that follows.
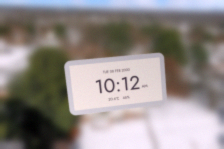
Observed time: 10:12
